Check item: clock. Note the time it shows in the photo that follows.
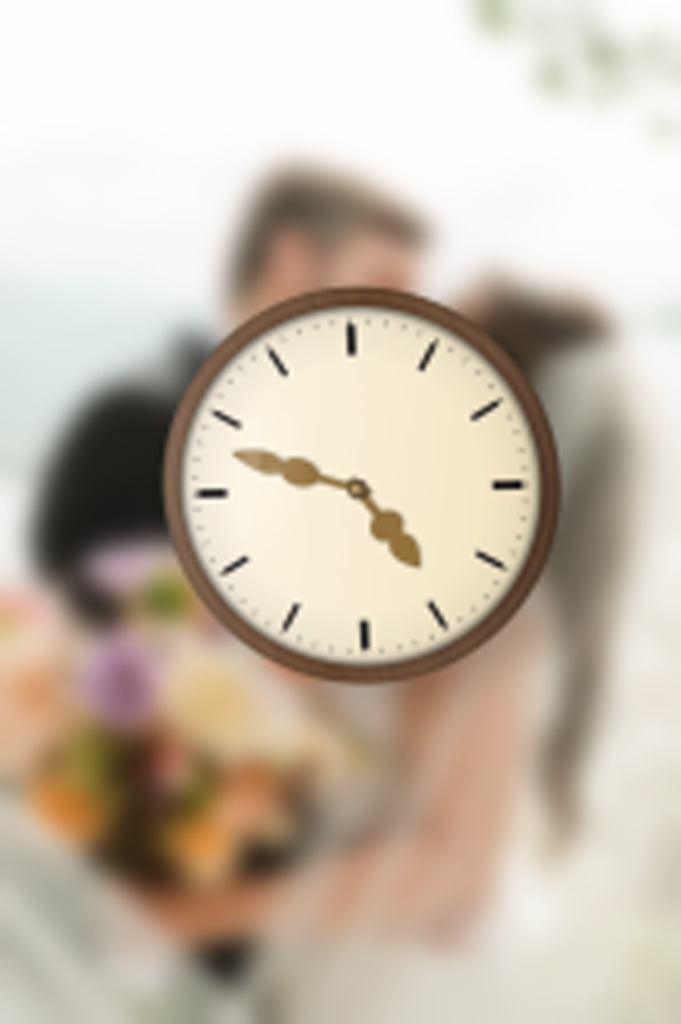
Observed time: 4:48
